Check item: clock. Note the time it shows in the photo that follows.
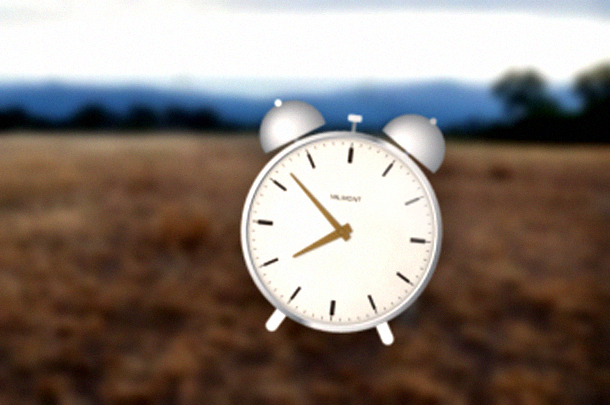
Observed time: 7:52
